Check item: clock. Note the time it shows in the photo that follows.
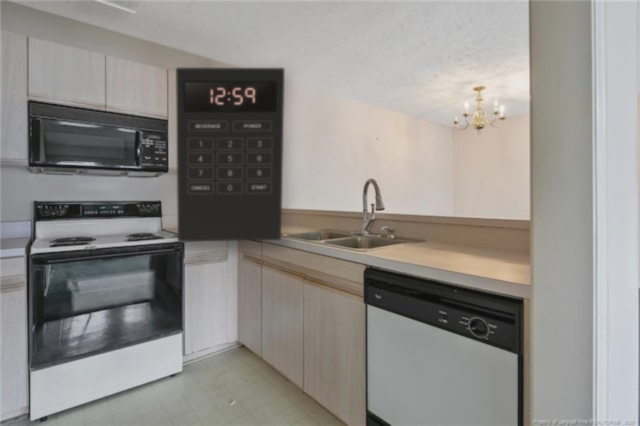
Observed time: 12:59
